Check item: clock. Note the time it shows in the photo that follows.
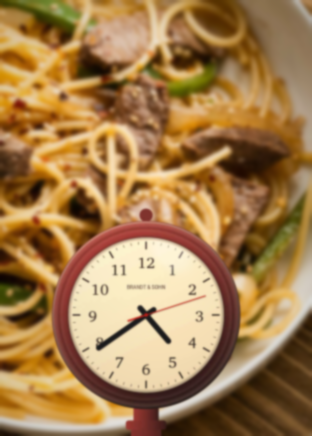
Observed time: 4:39:12
